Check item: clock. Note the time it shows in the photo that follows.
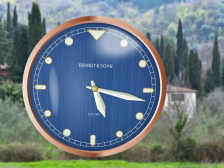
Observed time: 5:17
